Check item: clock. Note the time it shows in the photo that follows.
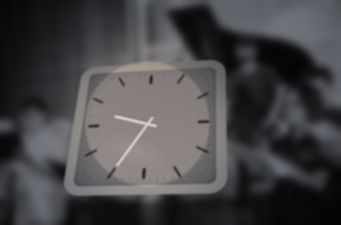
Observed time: 9:35
